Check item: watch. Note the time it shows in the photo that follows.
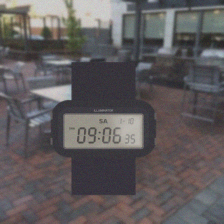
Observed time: 9:06:35
